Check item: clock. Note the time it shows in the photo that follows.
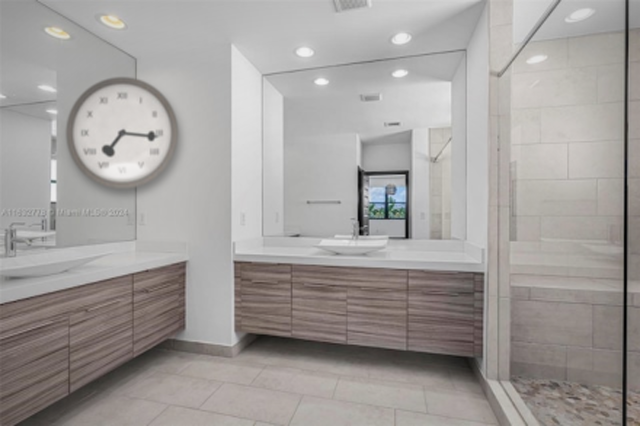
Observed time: 7:16
